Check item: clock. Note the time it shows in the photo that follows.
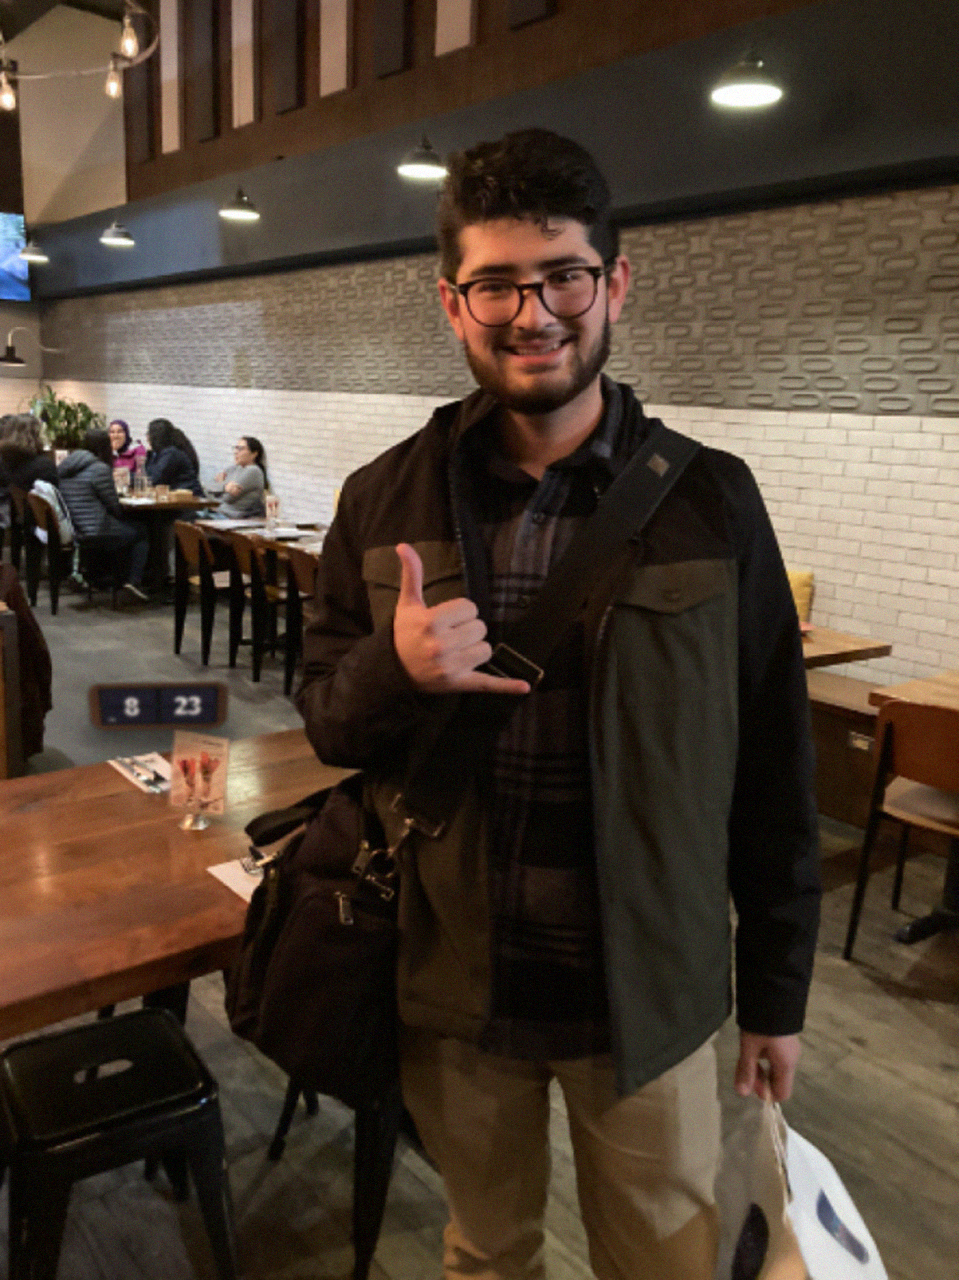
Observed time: 8:23
